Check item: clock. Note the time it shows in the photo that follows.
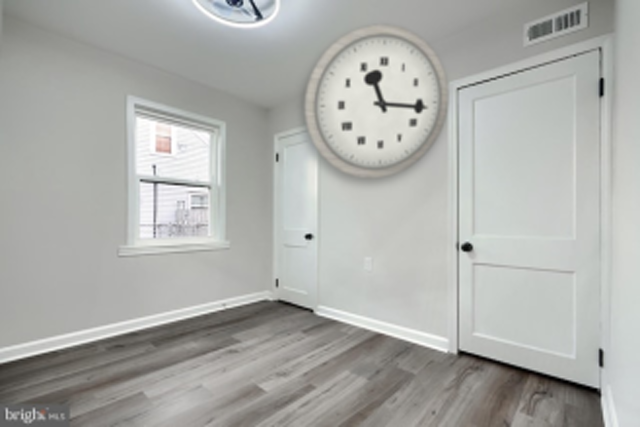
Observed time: 11:16
